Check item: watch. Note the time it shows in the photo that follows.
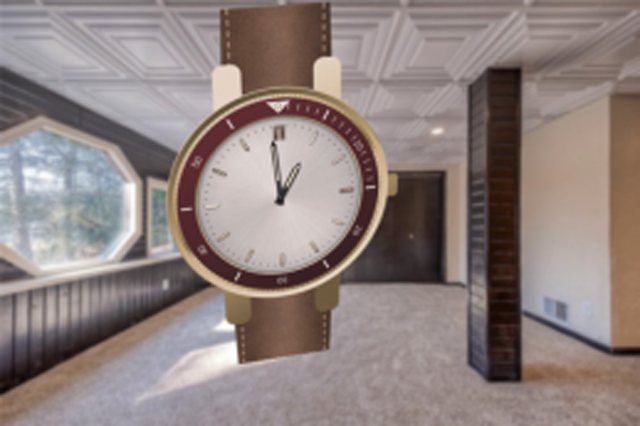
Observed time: 12:59
